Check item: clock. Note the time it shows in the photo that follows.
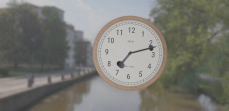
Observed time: 7:12
